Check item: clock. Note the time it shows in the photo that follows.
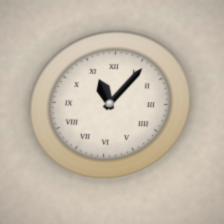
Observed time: 11:06
